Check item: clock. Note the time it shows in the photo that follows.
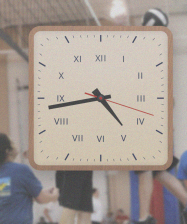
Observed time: 4:43:18
